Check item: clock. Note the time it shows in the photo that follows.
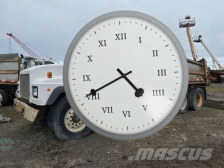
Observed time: 4:41
